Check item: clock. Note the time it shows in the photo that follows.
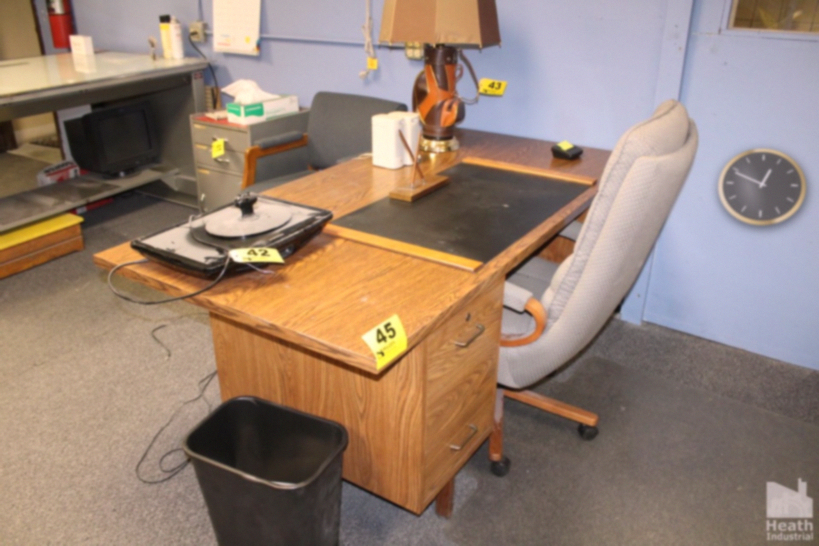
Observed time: 12:49
